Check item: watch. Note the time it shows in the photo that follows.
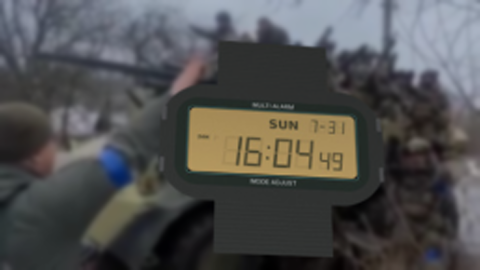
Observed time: 16:04:49
